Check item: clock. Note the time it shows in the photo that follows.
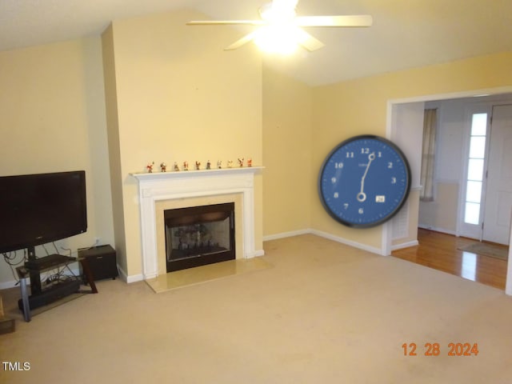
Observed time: 6:03
